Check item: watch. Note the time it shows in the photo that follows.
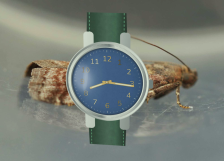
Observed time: 8:16
